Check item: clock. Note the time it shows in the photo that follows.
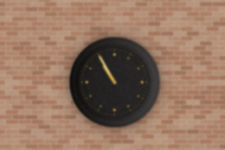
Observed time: 10:55
